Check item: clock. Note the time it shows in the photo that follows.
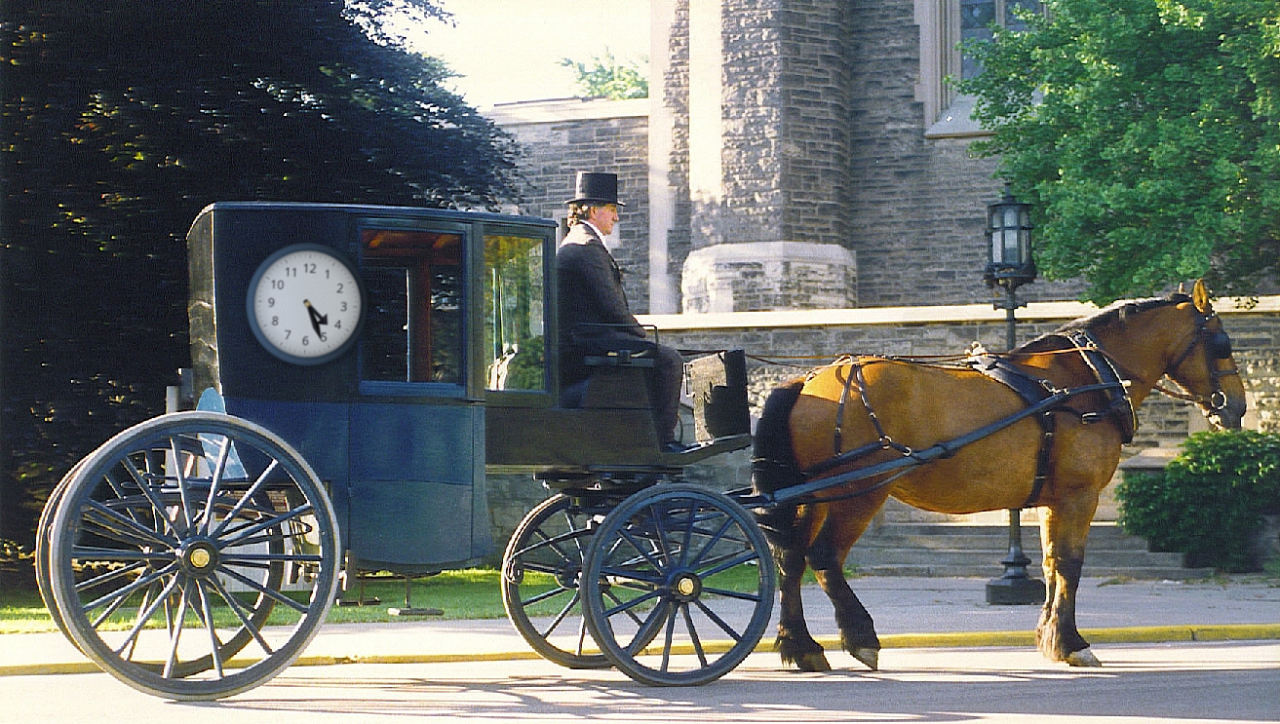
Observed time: 4:26
